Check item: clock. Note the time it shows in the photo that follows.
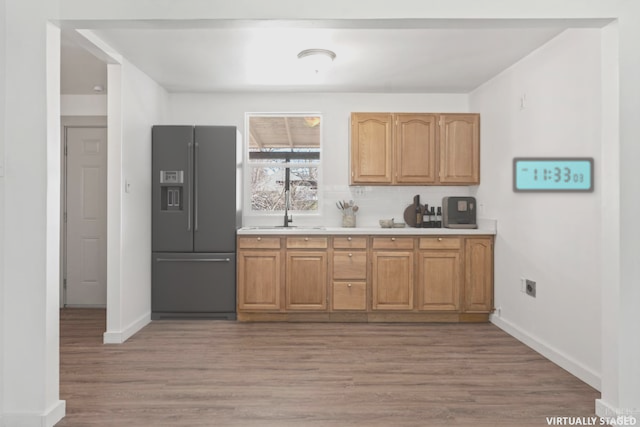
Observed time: 11:33
